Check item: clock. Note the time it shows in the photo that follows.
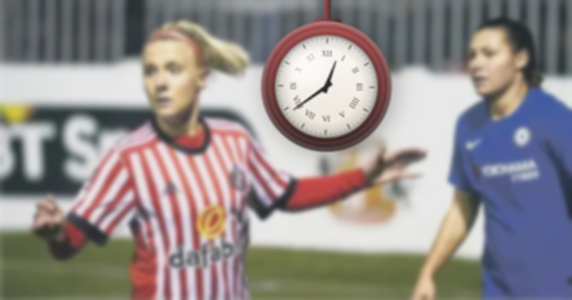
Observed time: 12:39
